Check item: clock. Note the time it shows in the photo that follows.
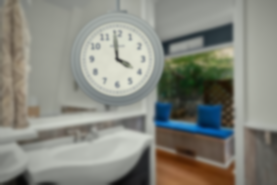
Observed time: 3:59
